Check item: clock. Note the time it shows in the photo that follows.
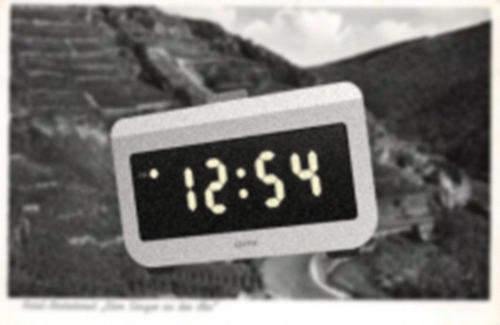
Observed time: 12:54
